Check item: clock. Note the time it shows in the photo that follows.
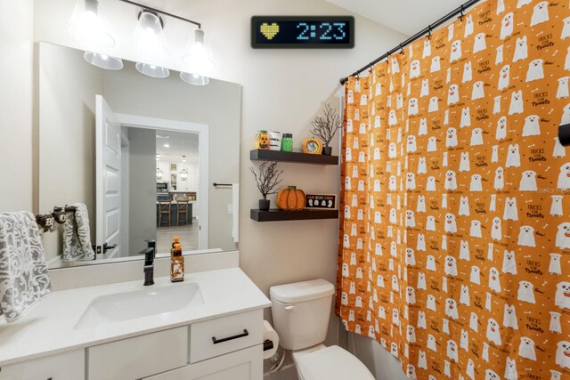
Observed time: 2:23
